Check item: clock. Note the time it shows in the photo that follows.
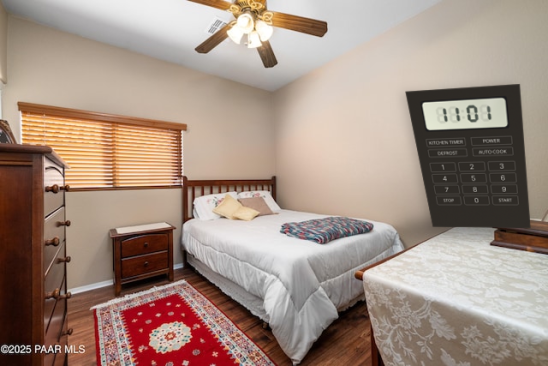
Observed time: 11:01
